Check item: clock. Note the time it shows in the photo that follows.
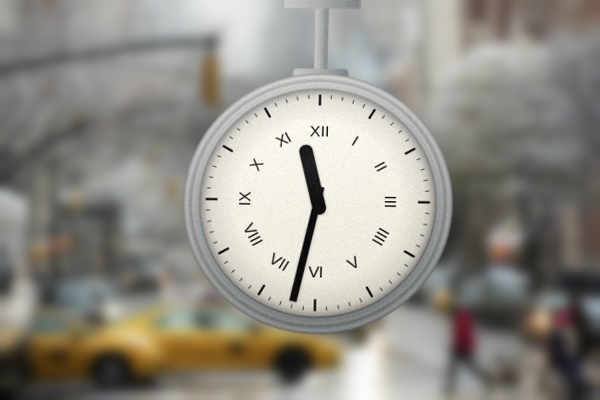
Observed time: 11:32
